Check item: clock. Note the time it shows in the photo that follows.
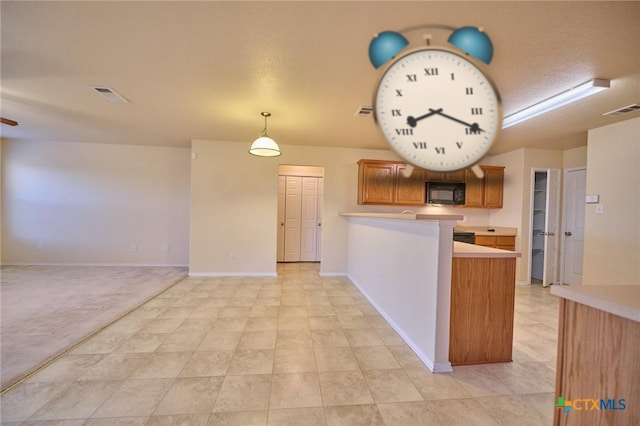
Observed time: 8:19
